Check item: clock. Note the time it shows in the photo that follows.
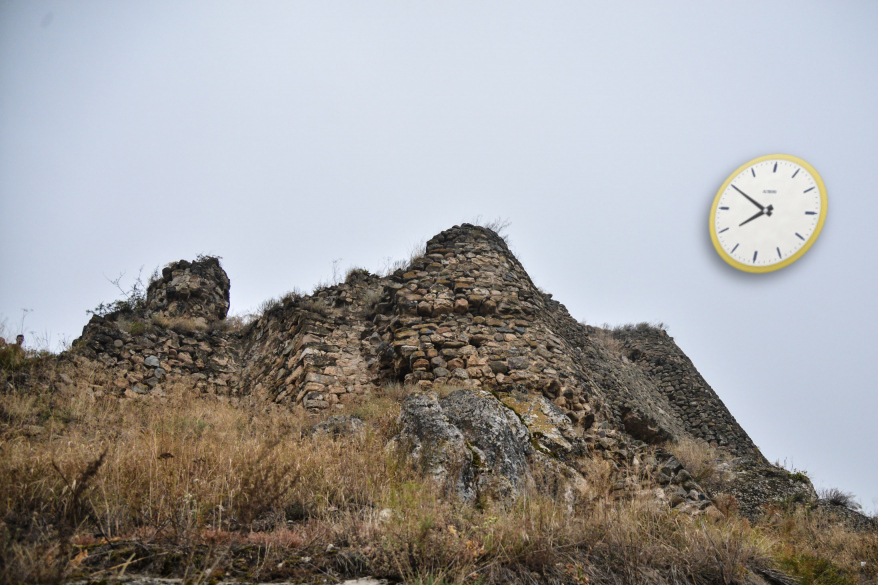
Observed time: 7:50
